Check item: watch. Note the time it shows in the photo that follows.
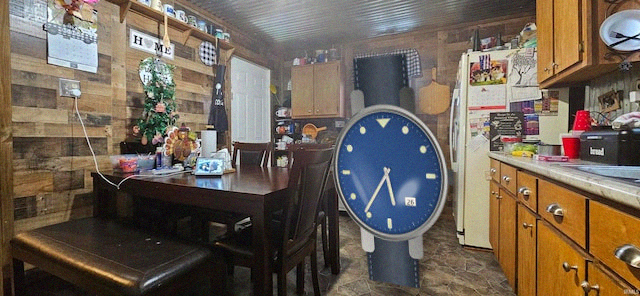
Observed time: 5:36
